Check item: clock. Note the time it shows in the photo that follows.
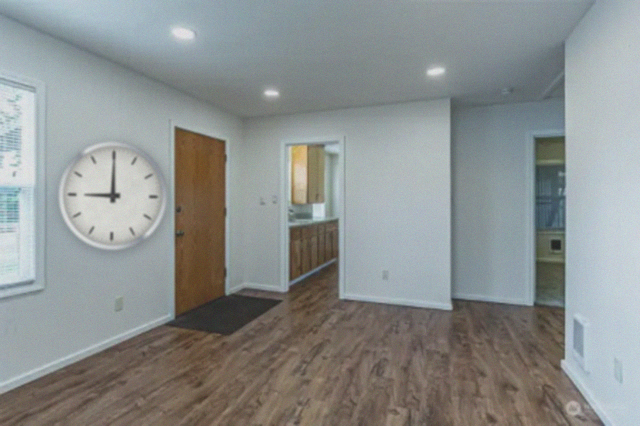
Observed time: 9:00
